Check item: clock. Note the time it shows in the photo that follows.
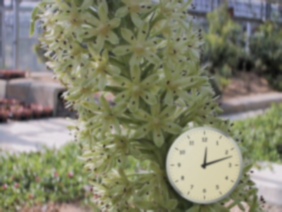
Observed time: 12:12
